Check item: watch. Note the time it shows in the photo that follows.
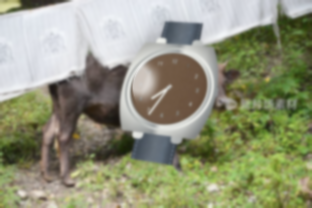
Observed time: 7:34
